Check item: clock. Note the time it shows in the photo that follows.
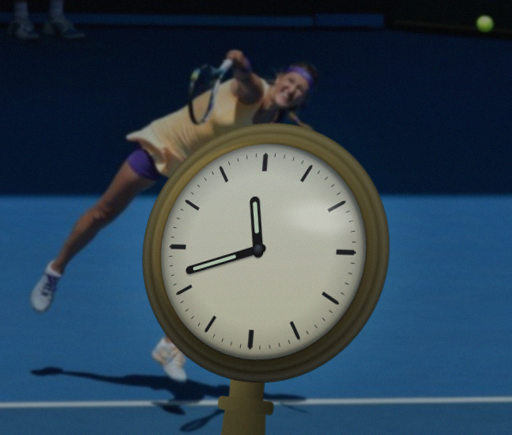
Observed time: 11:42
